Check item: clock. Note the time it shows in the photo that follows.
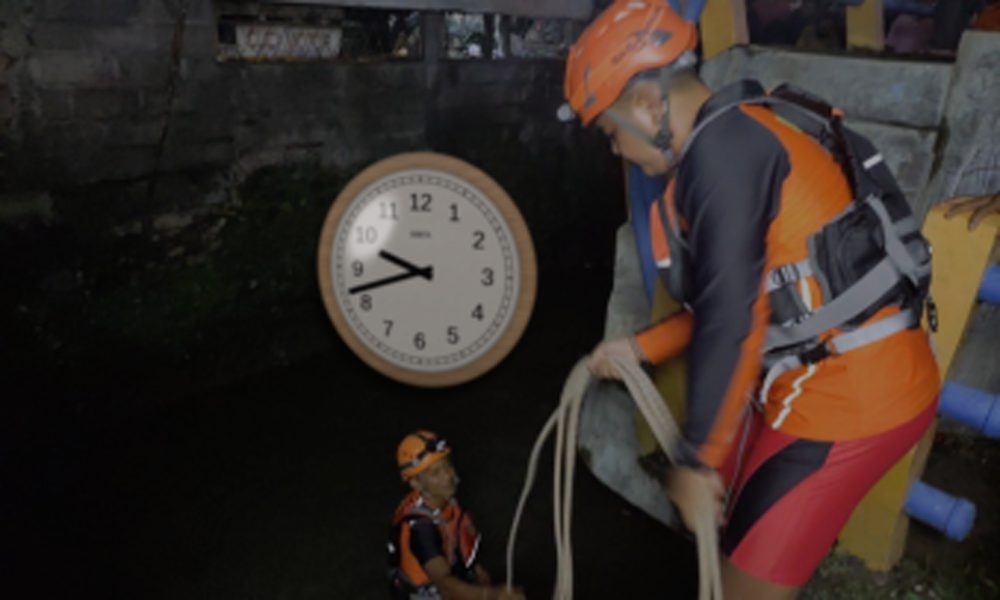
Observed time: 9:42
